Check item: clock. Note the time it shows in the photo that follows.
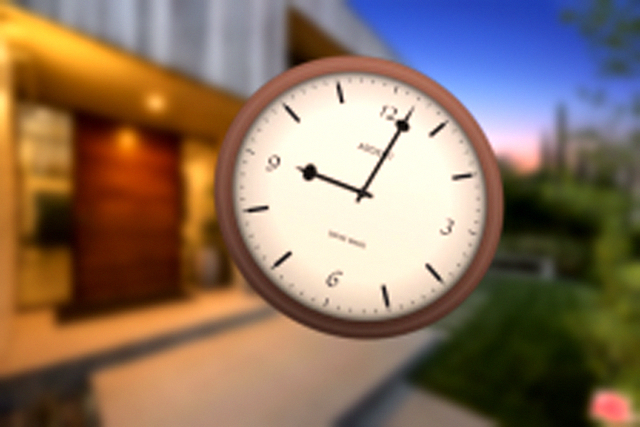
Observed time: 9:02
